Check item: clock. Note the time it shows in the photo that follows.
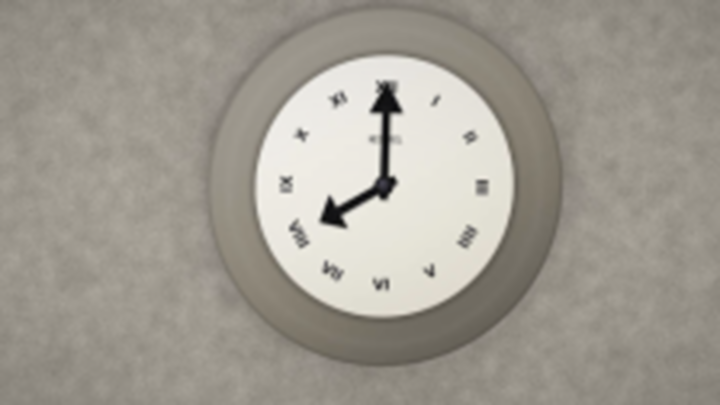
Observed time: 8:00
